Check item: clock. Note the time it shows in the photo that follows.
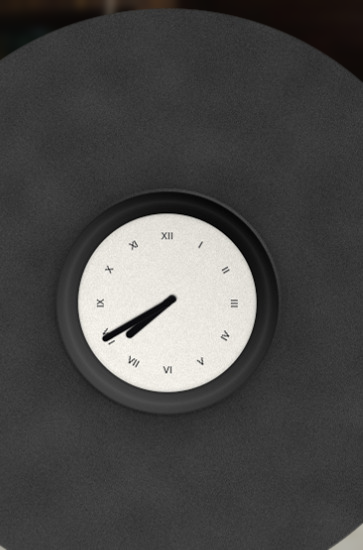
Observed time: 7:40
